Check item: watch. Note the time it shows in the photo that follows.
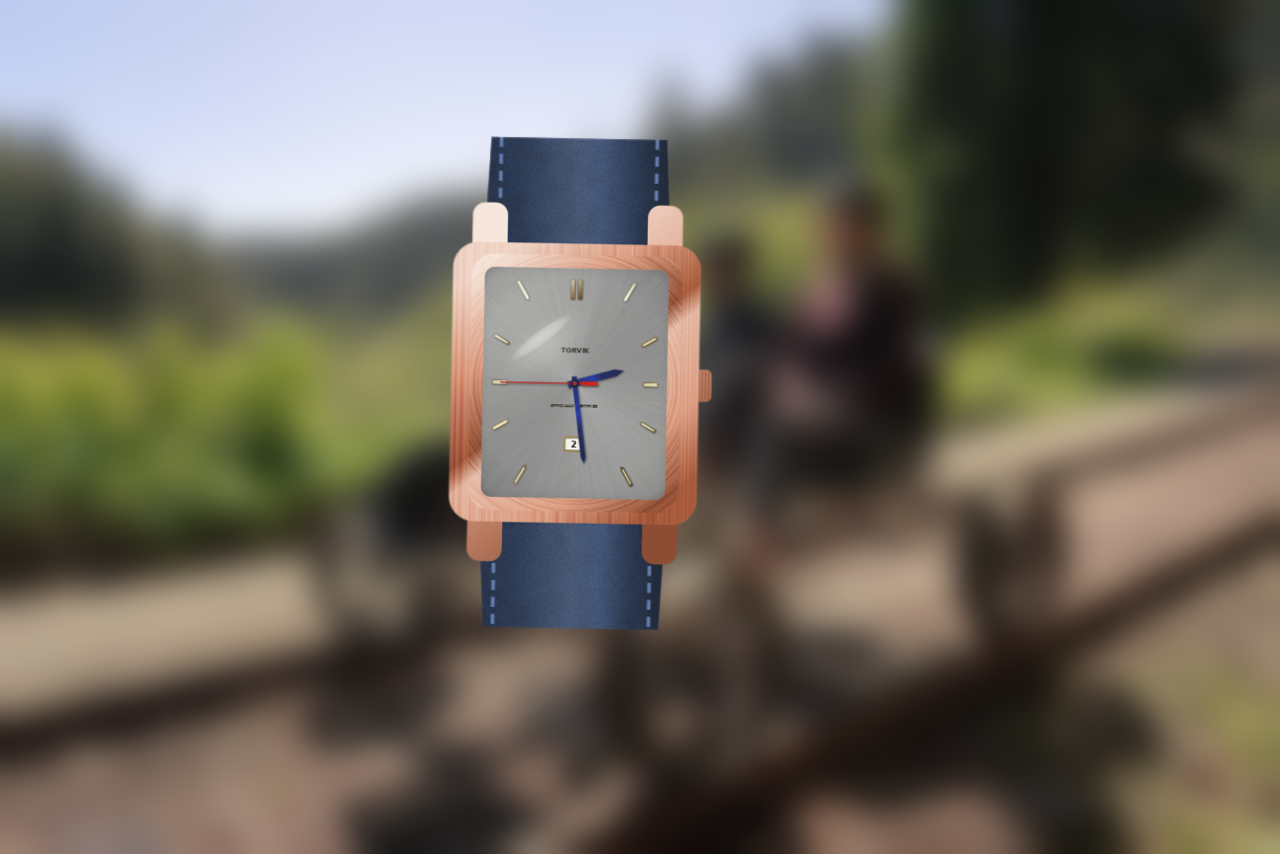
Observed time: 2:28:45
